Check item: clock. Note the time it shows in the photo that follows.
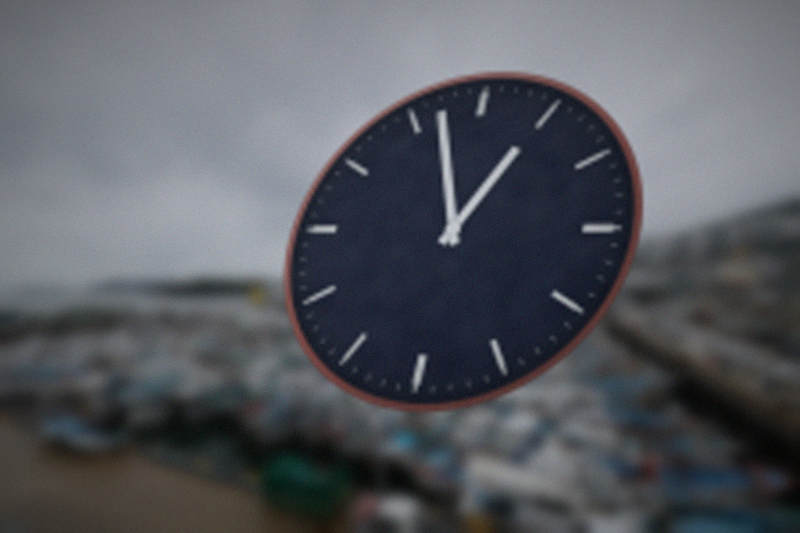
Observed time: 12:57
